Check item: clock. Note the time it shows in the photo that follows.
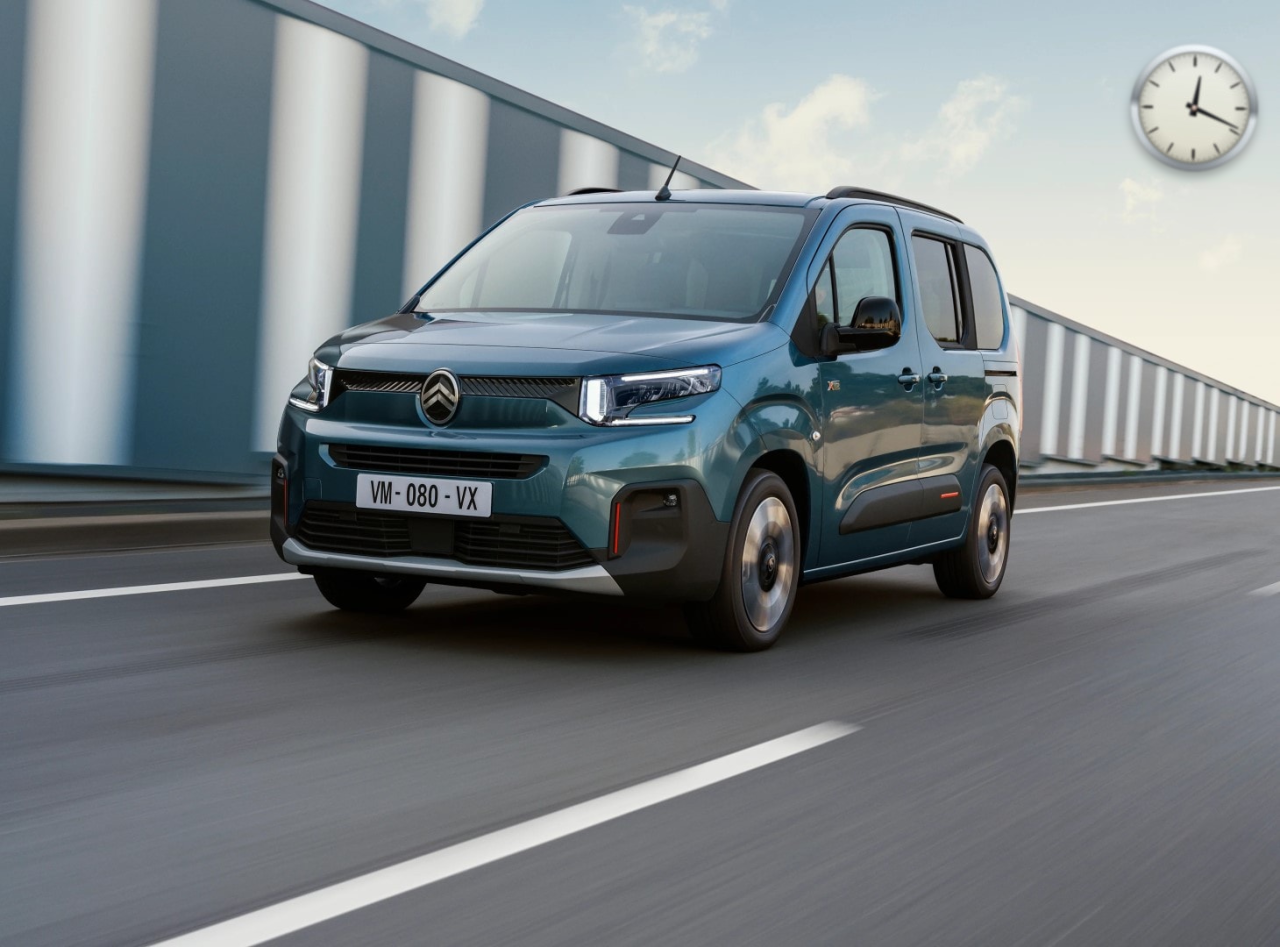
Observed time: 12:19
